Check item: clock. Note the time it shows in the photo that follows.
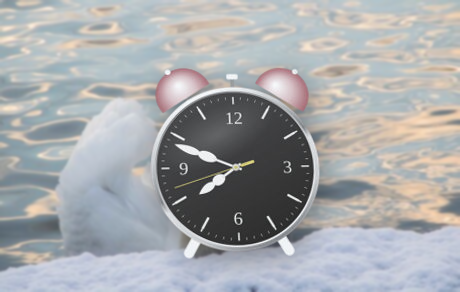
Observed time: 7:48:42
